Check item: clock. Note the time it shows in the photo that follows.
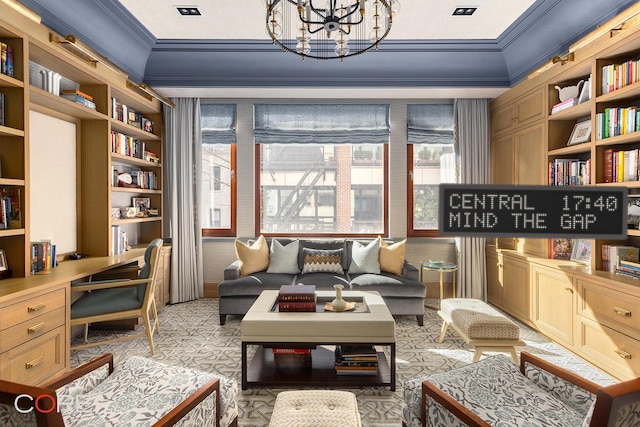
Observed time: 17:40
